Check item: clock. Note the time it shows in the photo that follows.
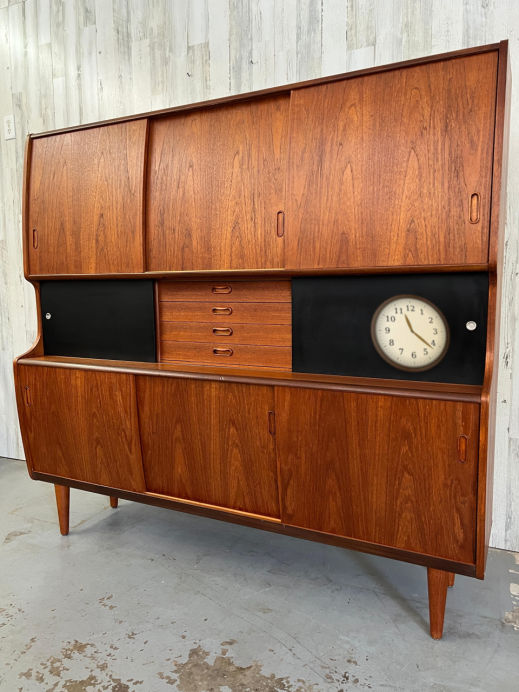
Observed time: 11:22
